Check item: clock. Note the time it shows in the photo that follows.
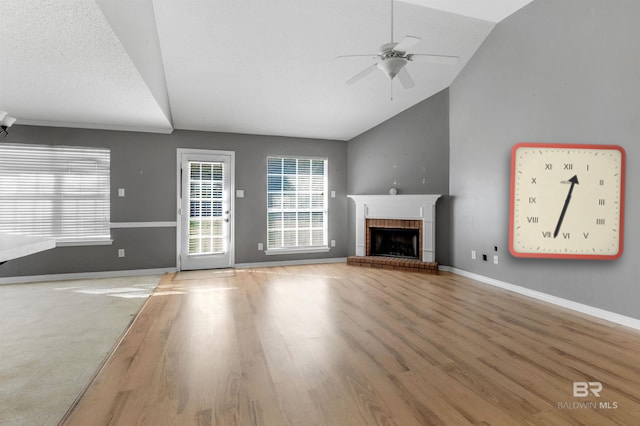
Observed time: 12:33
